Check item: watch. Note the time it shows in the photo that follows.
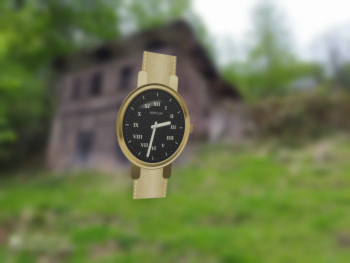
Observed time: 2:32
